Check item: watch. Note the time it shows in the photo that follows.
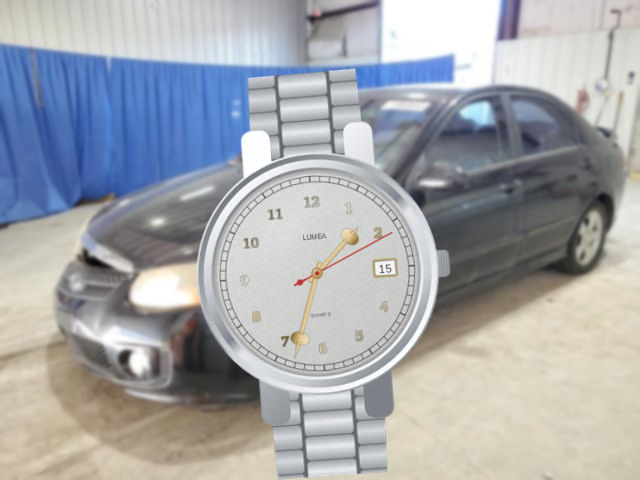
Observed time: 1:33:11
